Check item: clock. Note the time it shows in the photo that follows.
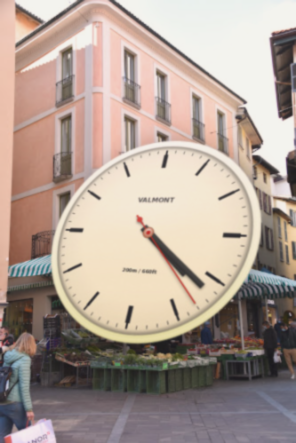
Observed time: 4:21:23
